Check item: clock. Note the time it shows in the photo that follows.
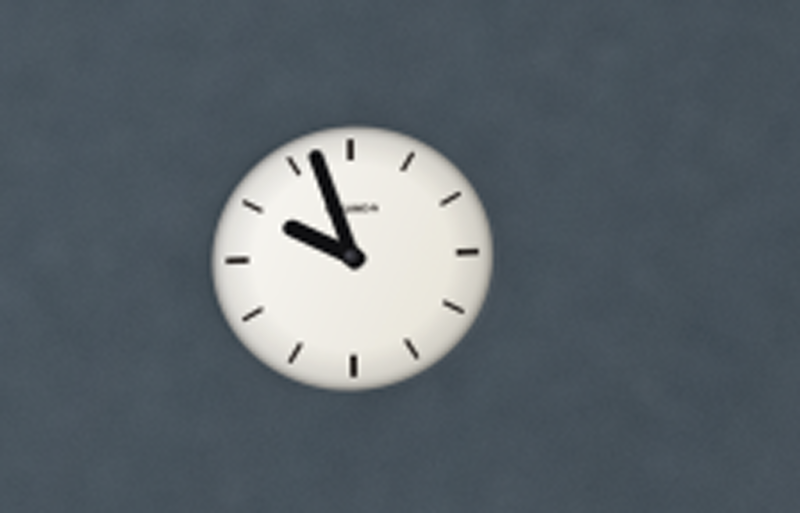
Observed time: 9:57
